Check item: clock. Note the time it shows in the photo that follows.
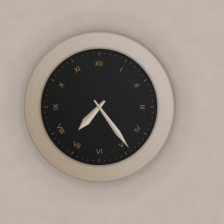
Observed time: 7:24
